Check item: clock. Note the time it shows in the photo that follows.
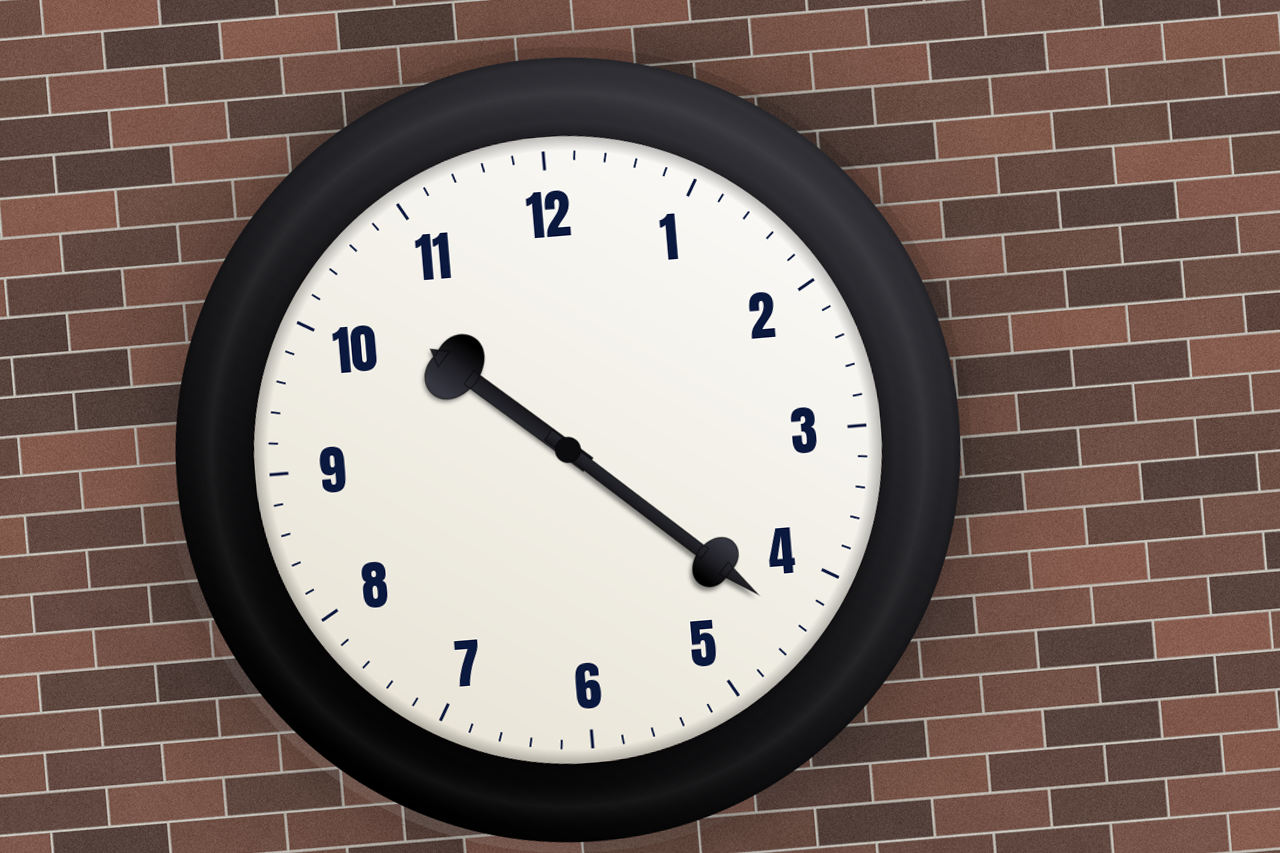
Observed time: 10:22
